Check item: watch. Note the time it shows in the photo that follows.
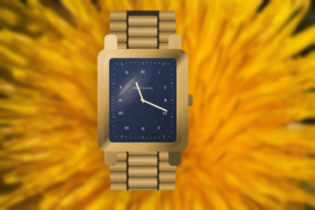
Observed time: 11:19
